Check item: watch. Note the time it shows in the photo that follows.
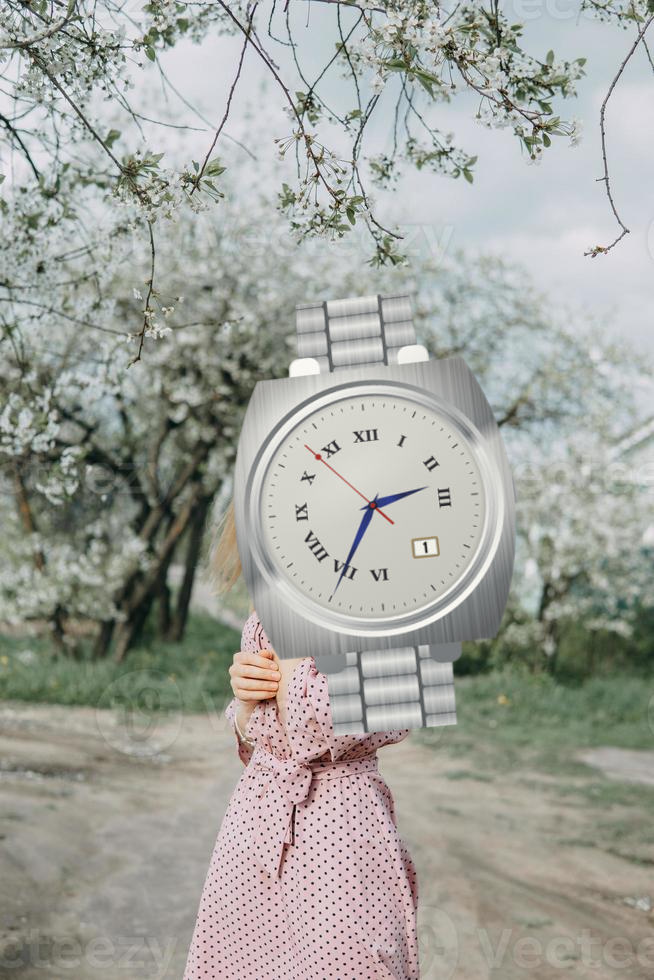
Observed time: 2:34:53
